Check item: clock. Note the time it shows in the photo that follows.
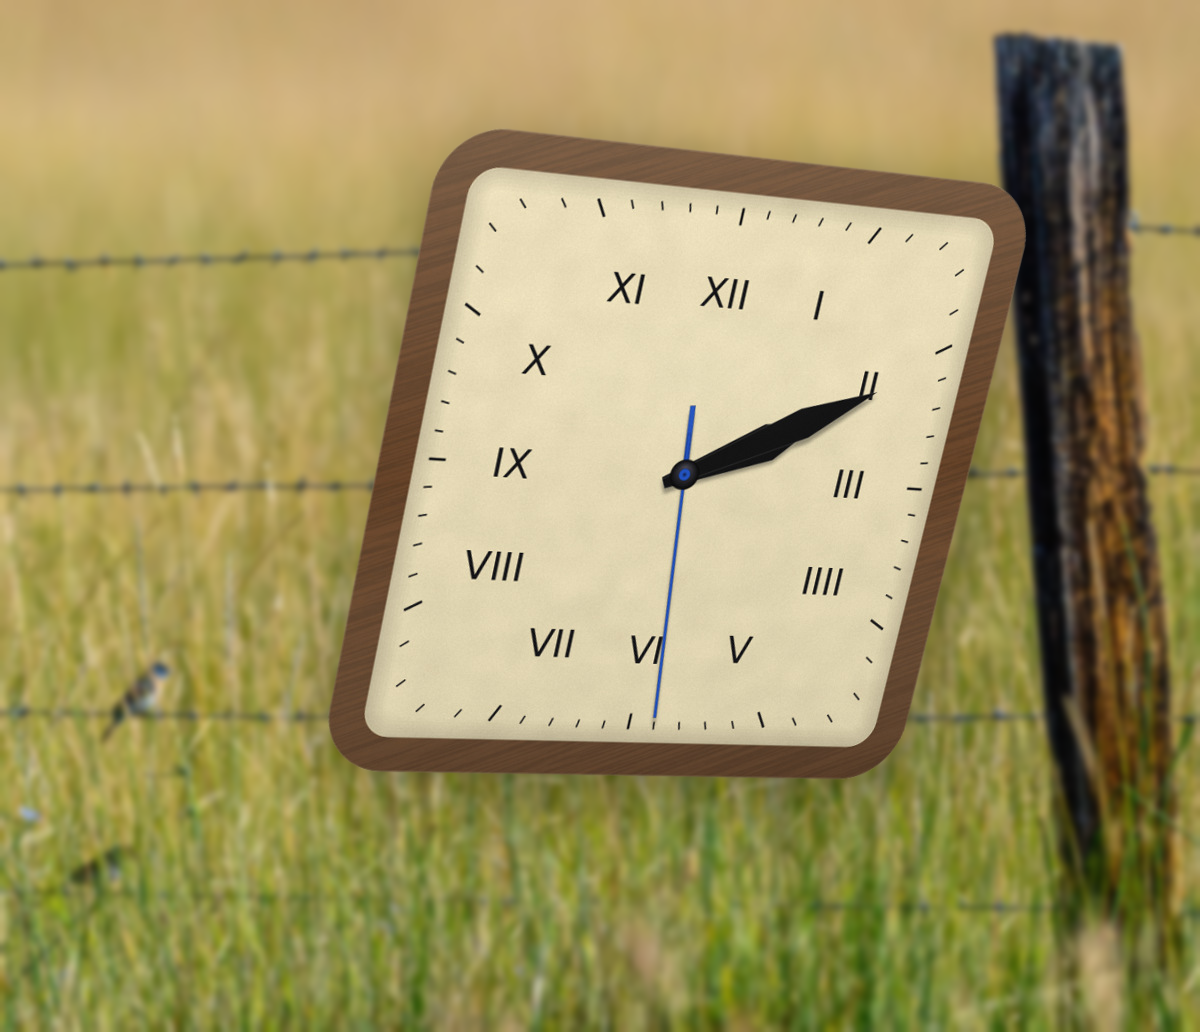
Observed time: 2:10:29
